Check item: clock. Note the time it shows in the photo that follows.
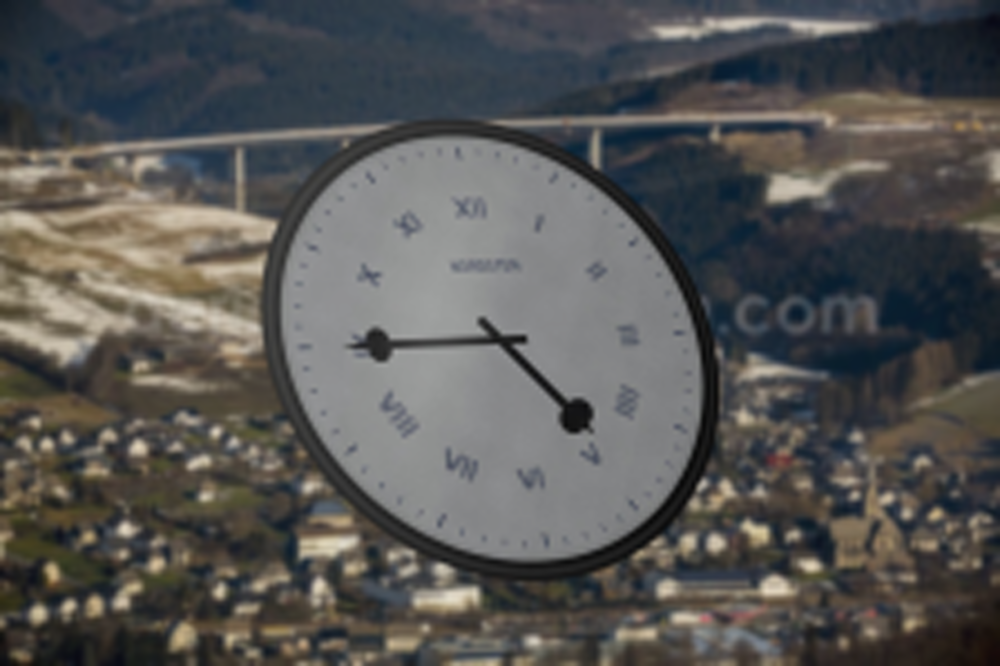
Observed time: 4:45
